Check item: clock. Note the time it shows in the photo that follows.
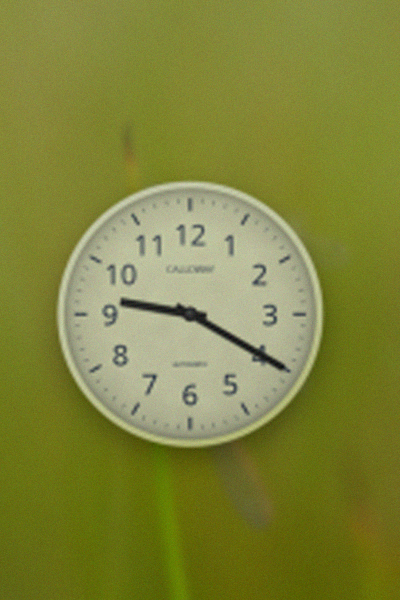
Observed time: 9:20
